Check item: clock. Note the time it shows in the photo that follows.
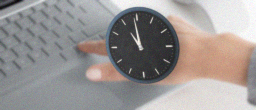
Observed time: 10:59
